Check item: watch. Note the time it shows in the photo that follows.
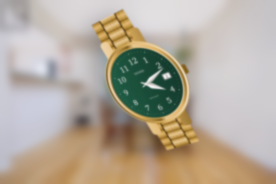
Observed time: 4:12
